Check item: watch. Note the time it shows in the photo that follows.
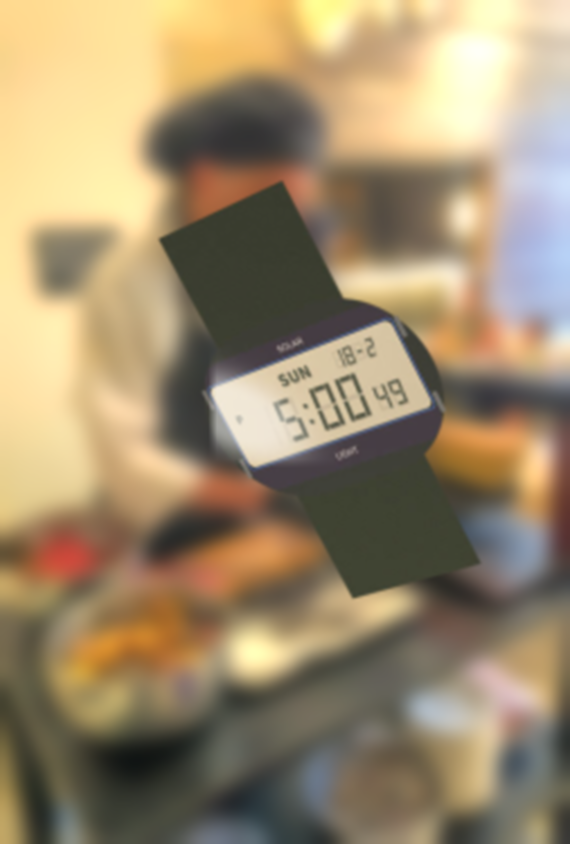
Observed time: 5:00:49
